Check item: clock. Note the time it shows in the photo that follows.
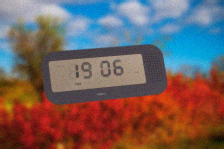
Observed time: 19:06
